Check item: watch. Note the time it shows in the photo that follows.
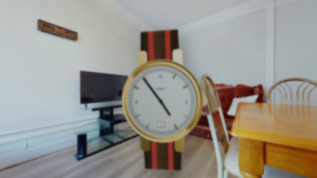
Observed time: 4:54
